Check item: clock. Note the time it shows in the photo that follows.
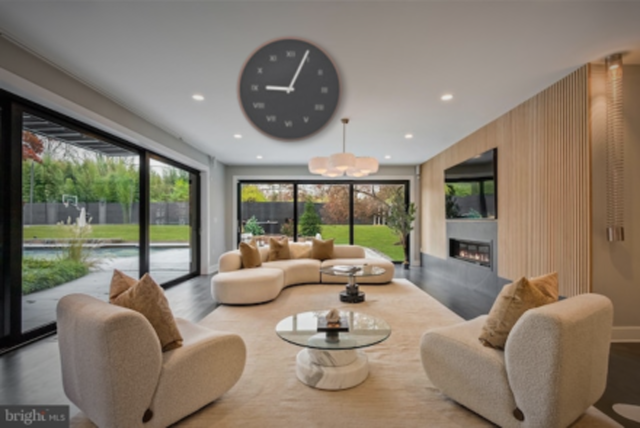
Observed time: 9:04
